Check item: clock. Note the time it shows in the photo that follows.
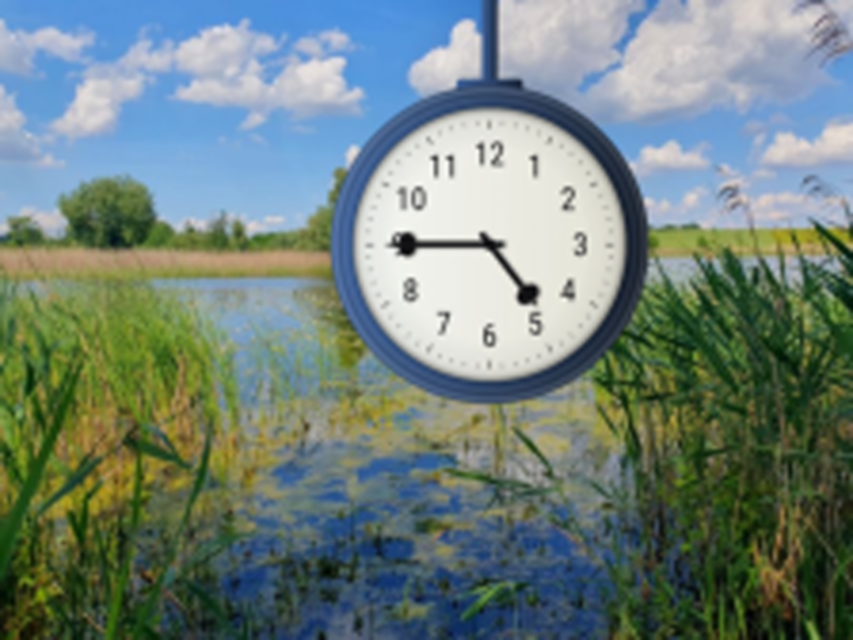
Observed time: 4:45
